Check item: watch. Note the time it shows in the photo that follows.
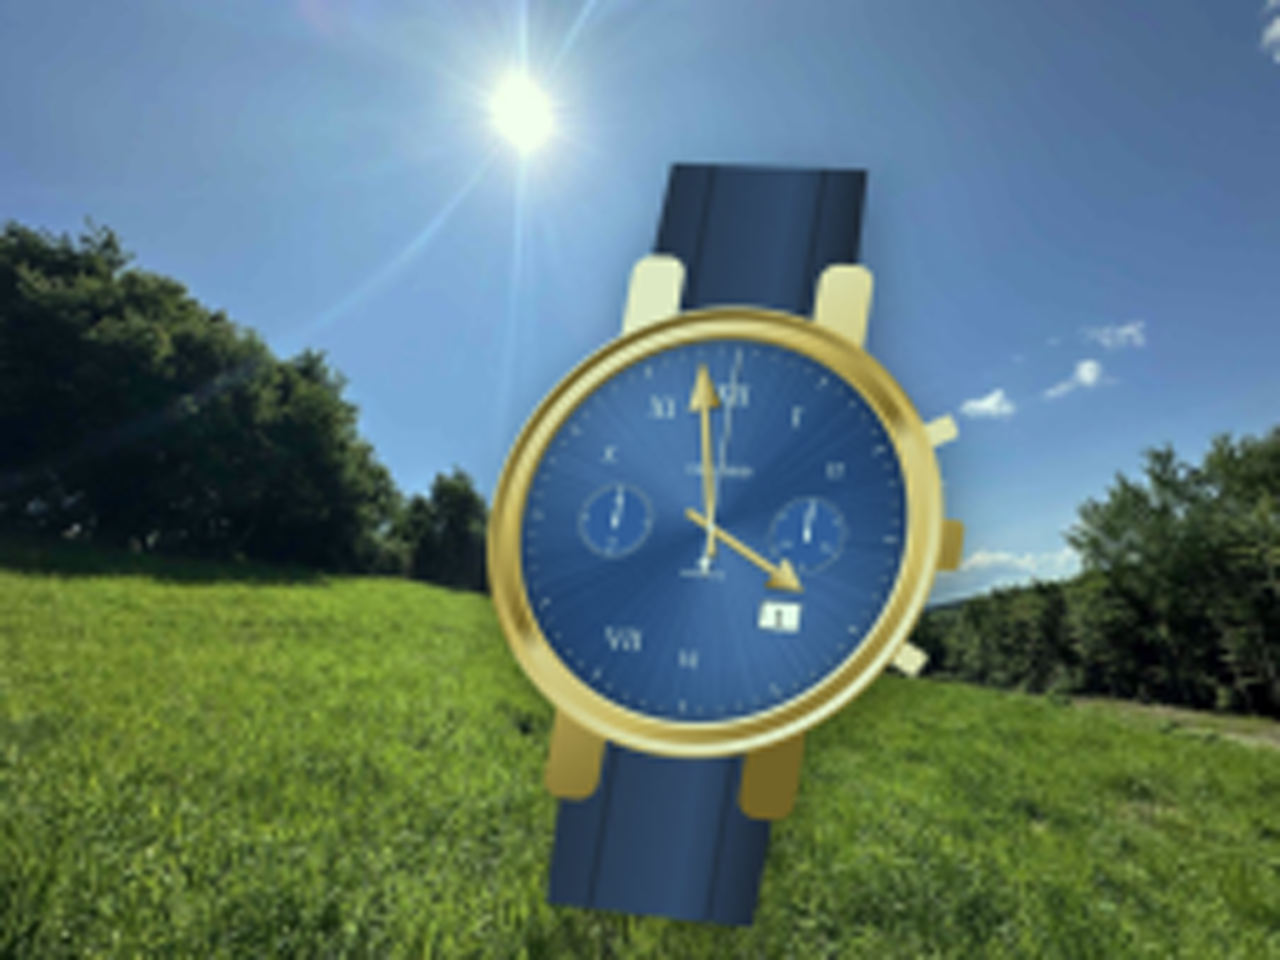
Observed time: 3:58
